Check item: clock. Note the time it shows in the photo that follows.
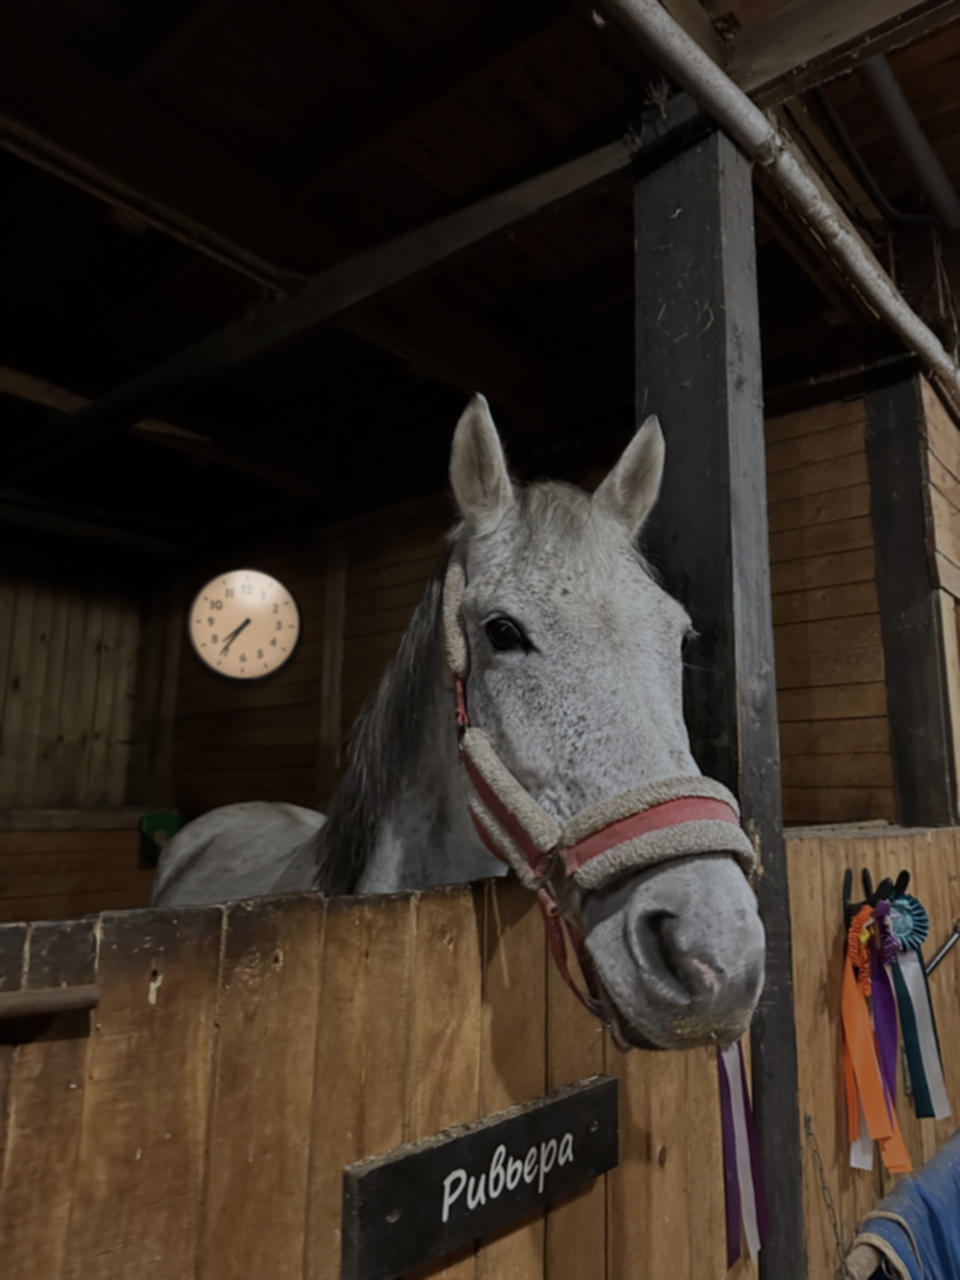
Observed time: 7:36
